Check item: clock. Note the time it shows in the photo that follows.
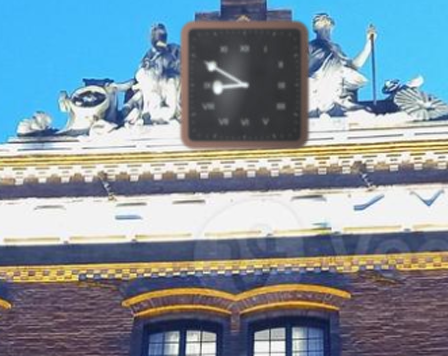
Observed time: 8:50
